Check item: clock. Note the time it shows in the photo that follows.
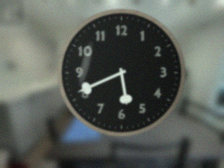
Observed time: 5:41
